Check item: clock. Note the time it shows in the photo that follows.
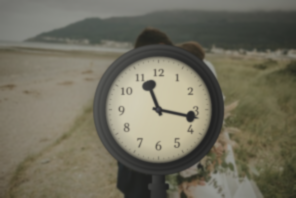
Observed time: 11:17
